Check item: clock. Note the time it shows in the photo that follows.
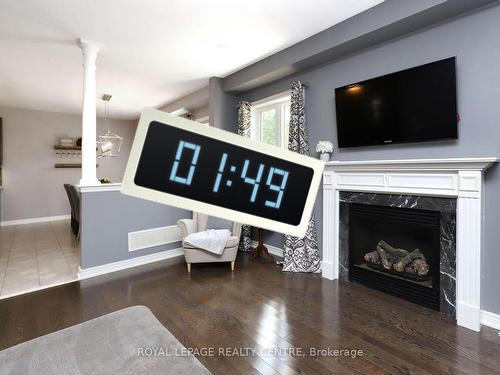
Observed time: 1:49
